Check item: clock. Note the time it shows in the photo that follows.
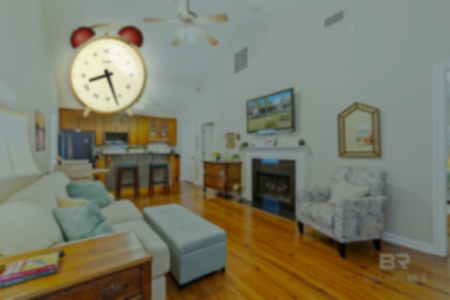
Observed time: 8:27
